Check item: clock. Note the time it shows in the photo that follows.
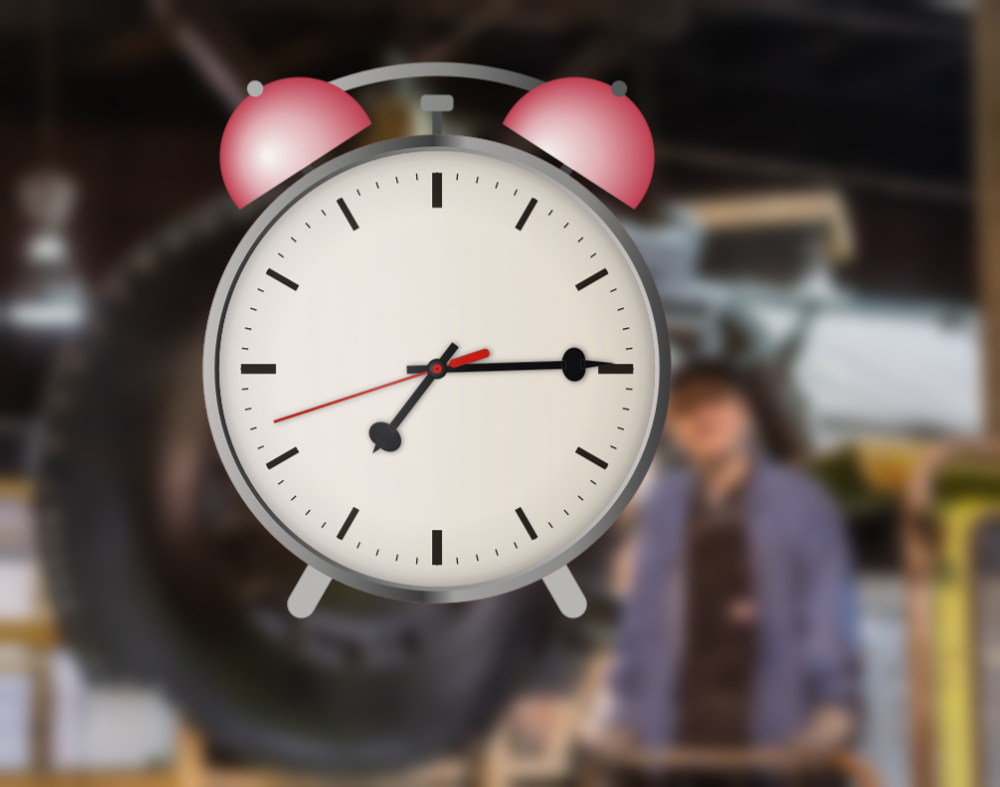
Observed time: 7:14:42
